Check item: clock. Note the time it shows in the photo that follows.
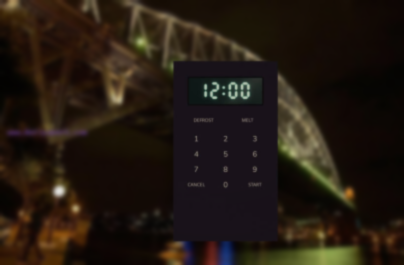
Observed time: 12:00
